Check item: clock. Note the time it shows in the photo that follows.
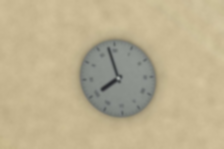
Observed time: 7:58
